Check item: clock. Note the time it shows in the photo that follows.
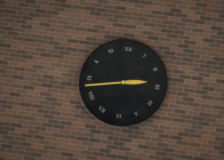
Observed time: 2:43
